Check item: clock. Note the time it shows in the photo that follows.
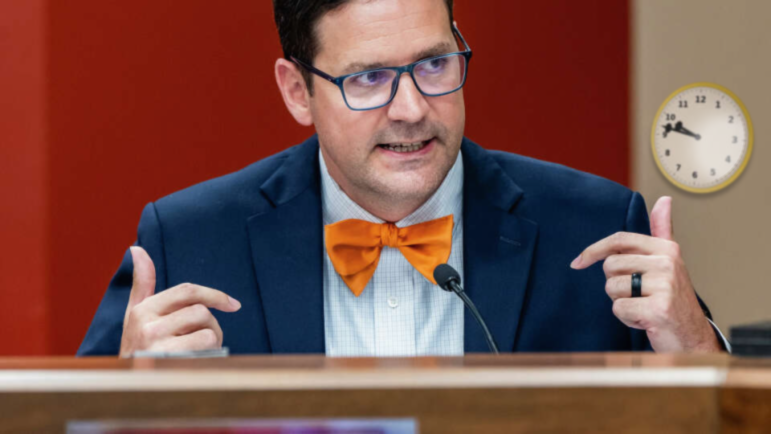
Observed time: 9:47
